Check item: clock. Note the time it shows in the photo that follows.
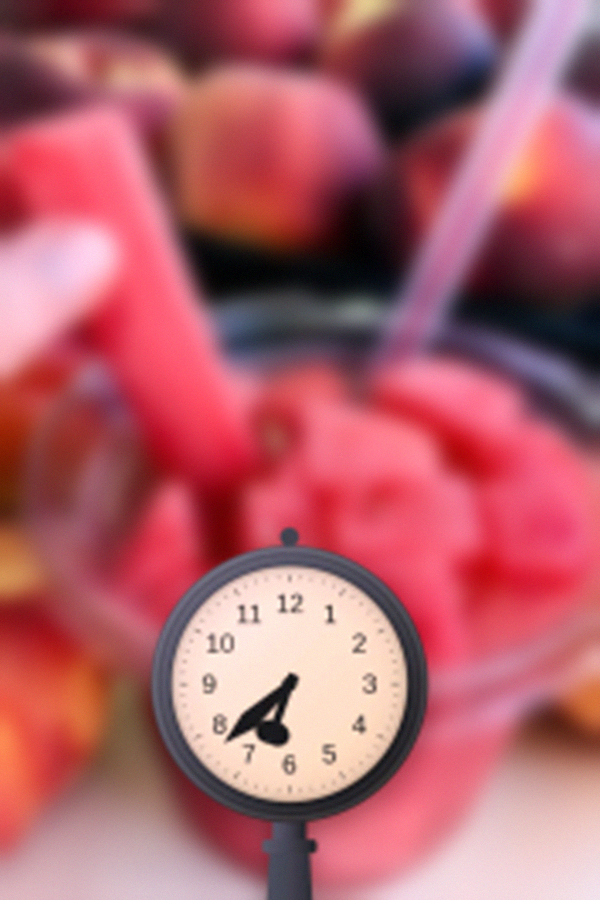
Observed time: 6:38
